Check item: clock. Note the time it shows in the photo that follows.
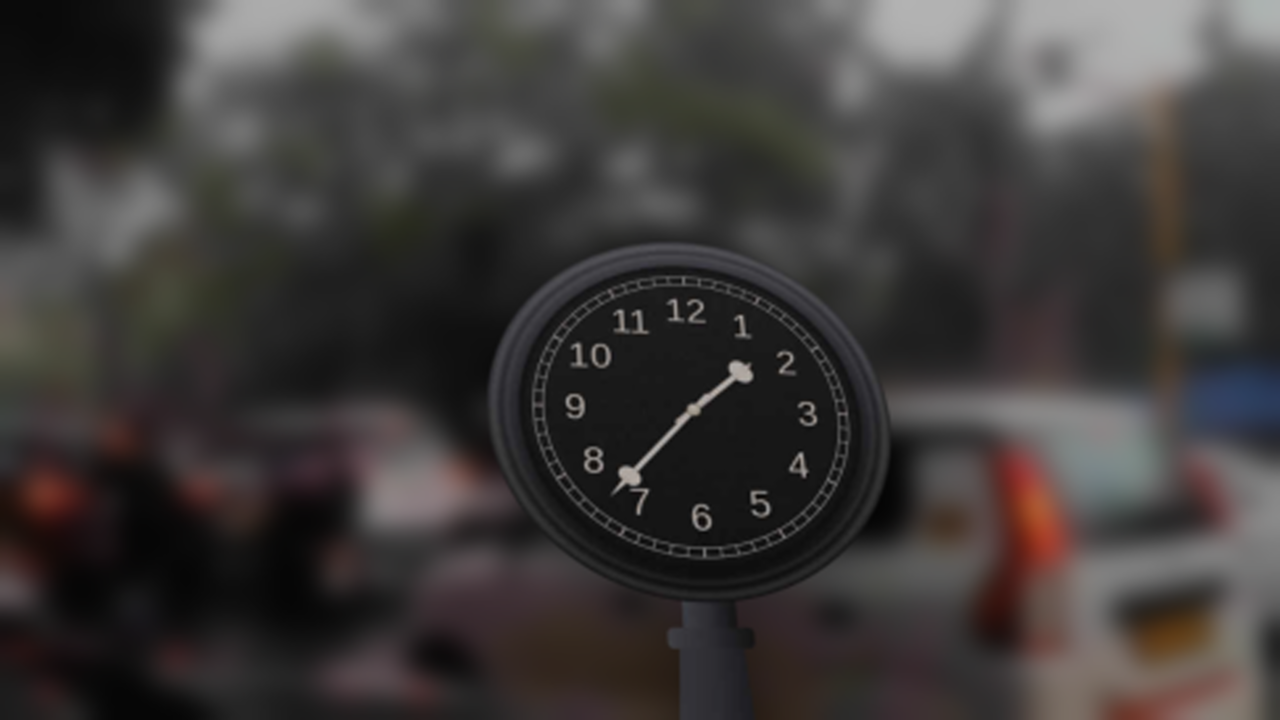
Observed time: 1:37
